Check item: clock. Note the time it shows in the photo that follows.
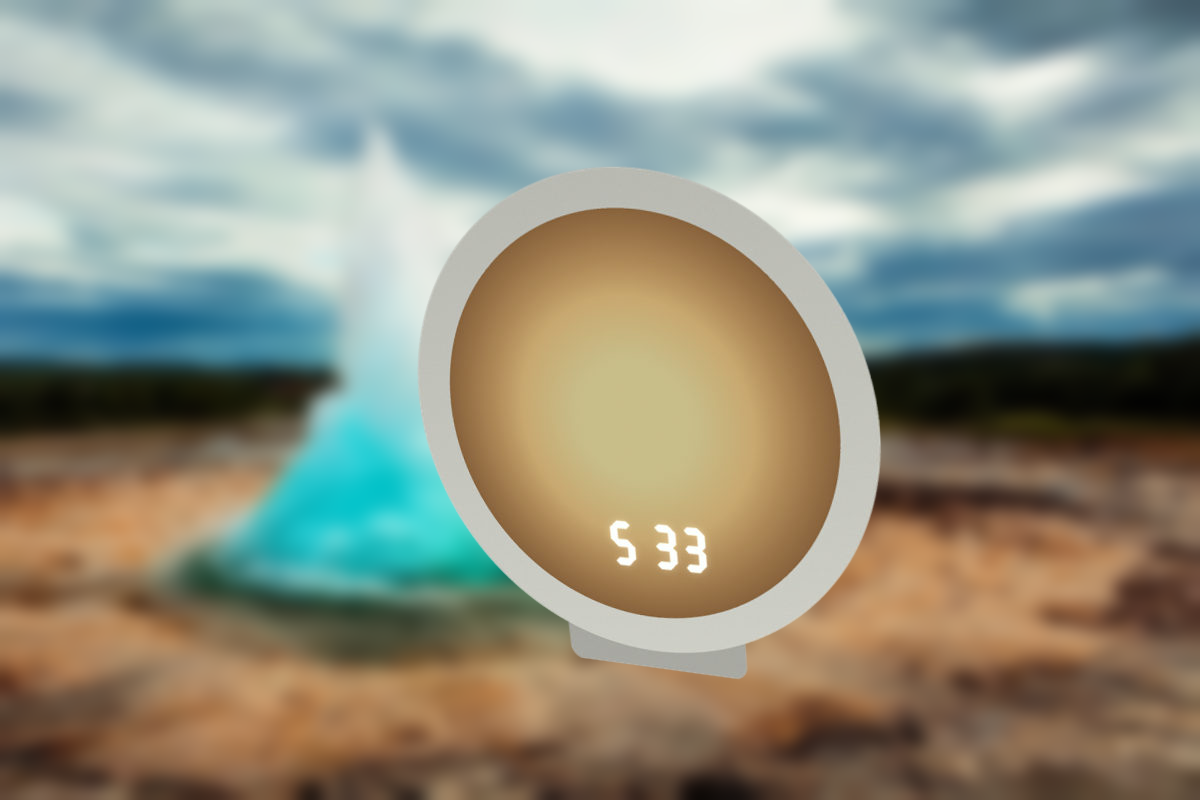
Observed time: 5:33
